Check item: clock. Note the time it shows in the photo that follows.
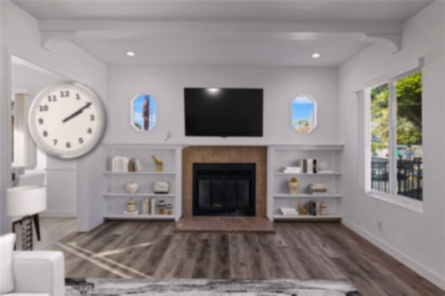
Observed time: 2:10
